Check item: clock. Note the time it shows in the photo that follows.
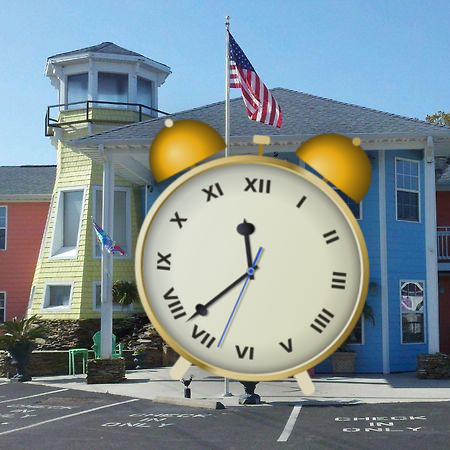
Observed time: 11:37:33
